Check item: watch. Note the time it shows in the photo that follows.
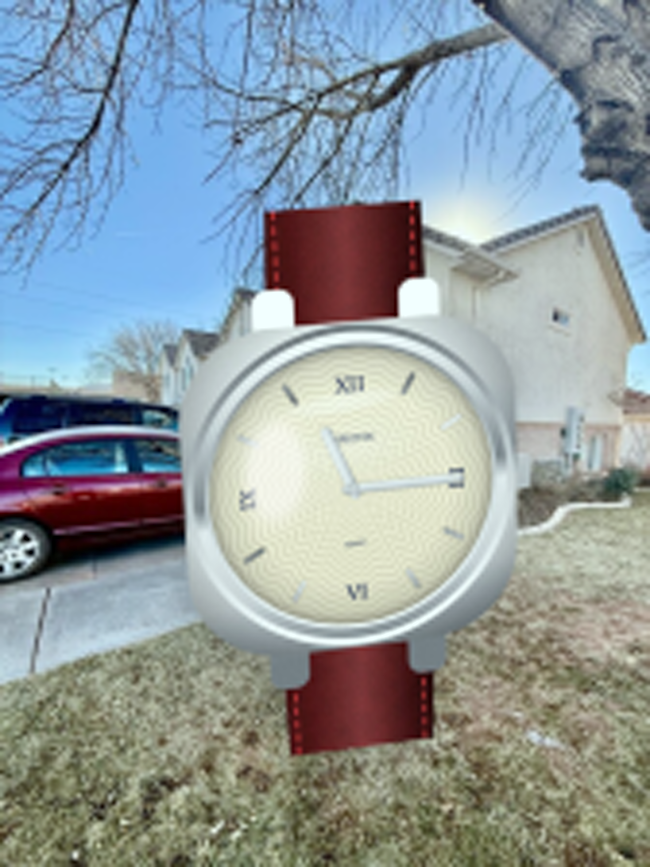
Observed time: 11:15
